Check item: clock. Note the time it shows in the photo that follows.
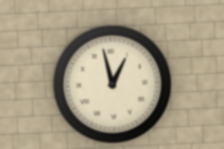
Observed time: 12:58
